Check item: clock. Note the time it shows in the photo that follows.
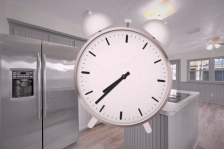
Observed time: 7:37
